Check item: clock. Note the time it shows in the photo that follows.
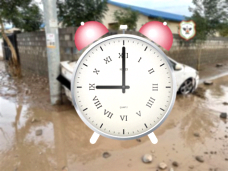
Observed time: 9:00
